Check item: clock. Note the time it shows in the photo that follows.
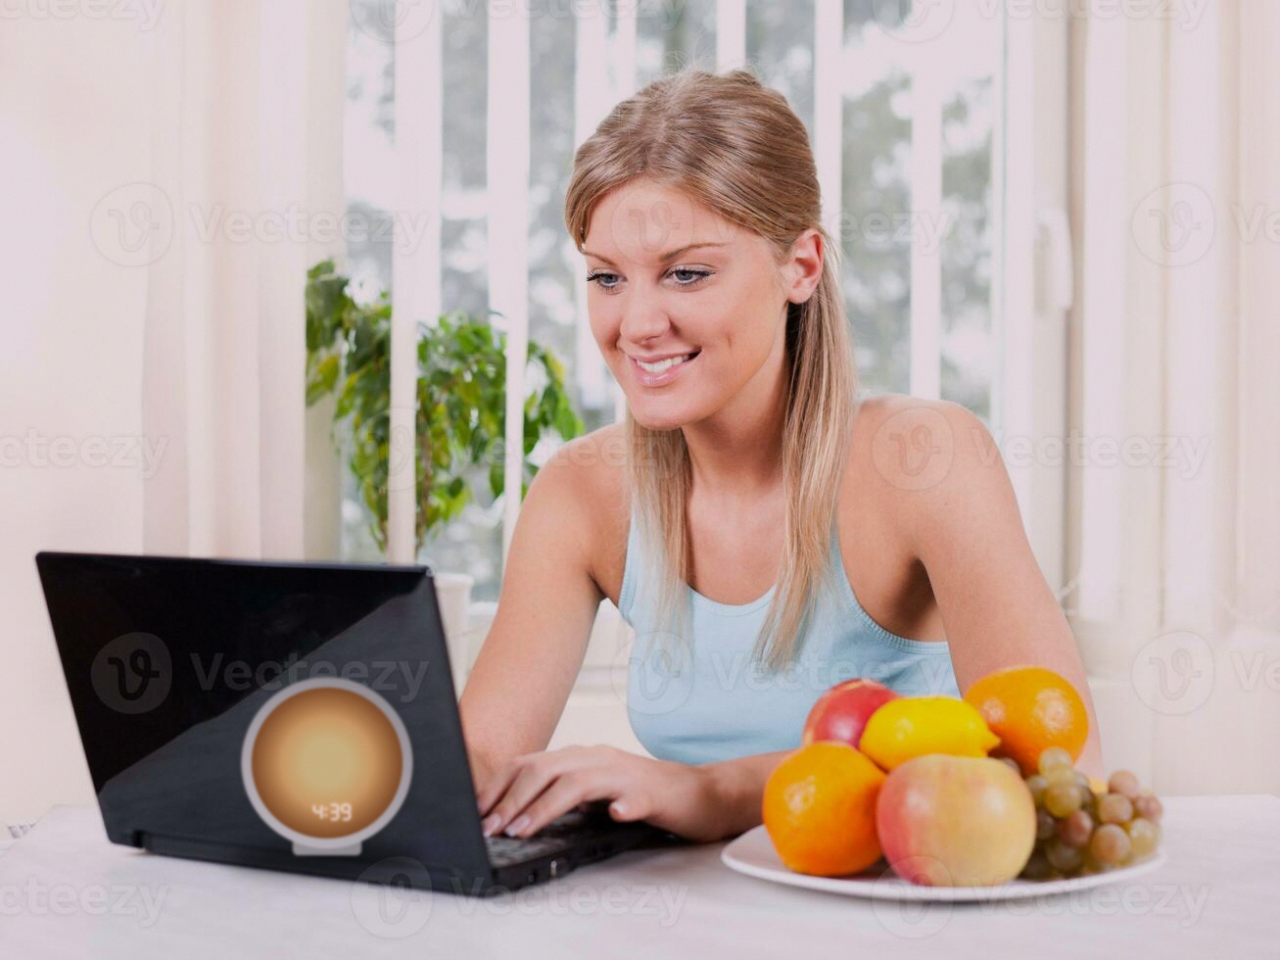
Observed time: 4:39
